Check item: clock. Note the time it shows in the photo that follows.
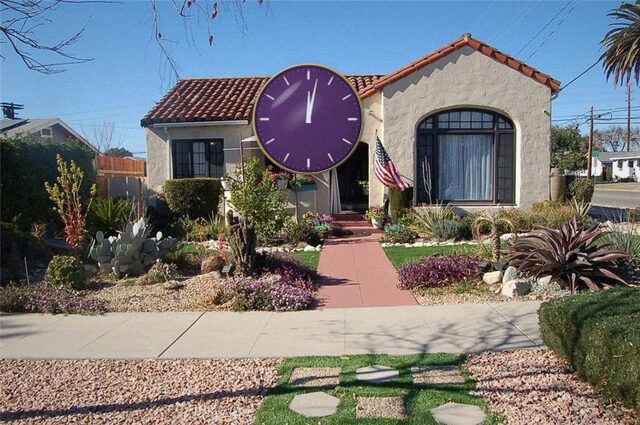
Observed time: 12:02
